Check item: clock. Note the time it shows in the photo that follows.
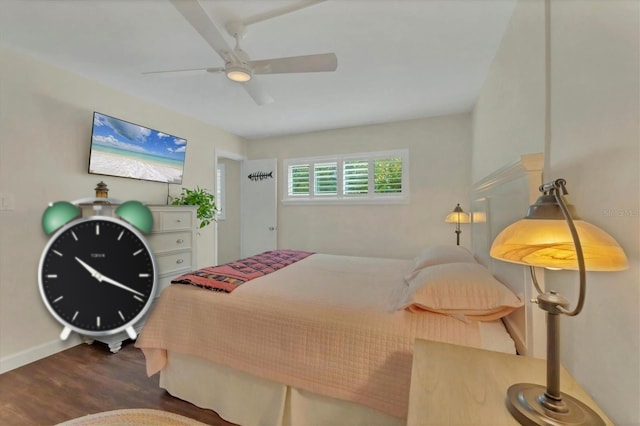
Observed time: 10:19
